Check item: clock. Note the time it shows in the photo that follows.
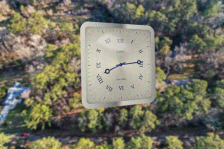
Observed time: 8:14
